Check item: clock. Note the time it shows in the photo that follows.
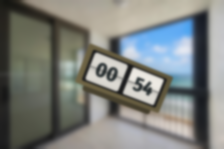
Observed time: 0:54
